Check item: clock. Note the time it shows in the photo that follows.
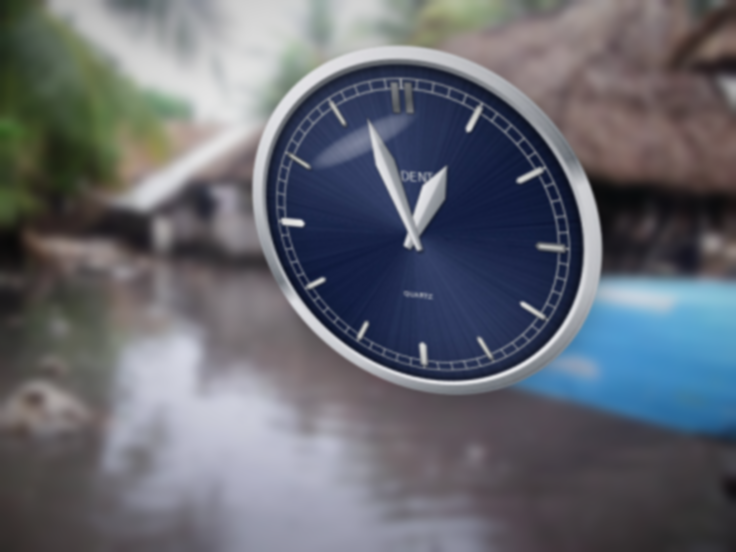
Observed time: 12:57
